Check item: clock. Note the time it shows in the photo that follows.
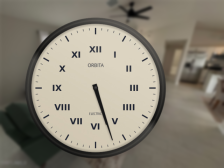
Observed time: 5:27
